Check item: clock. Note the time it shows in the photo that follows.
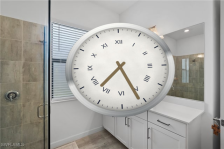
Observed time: 7:26
